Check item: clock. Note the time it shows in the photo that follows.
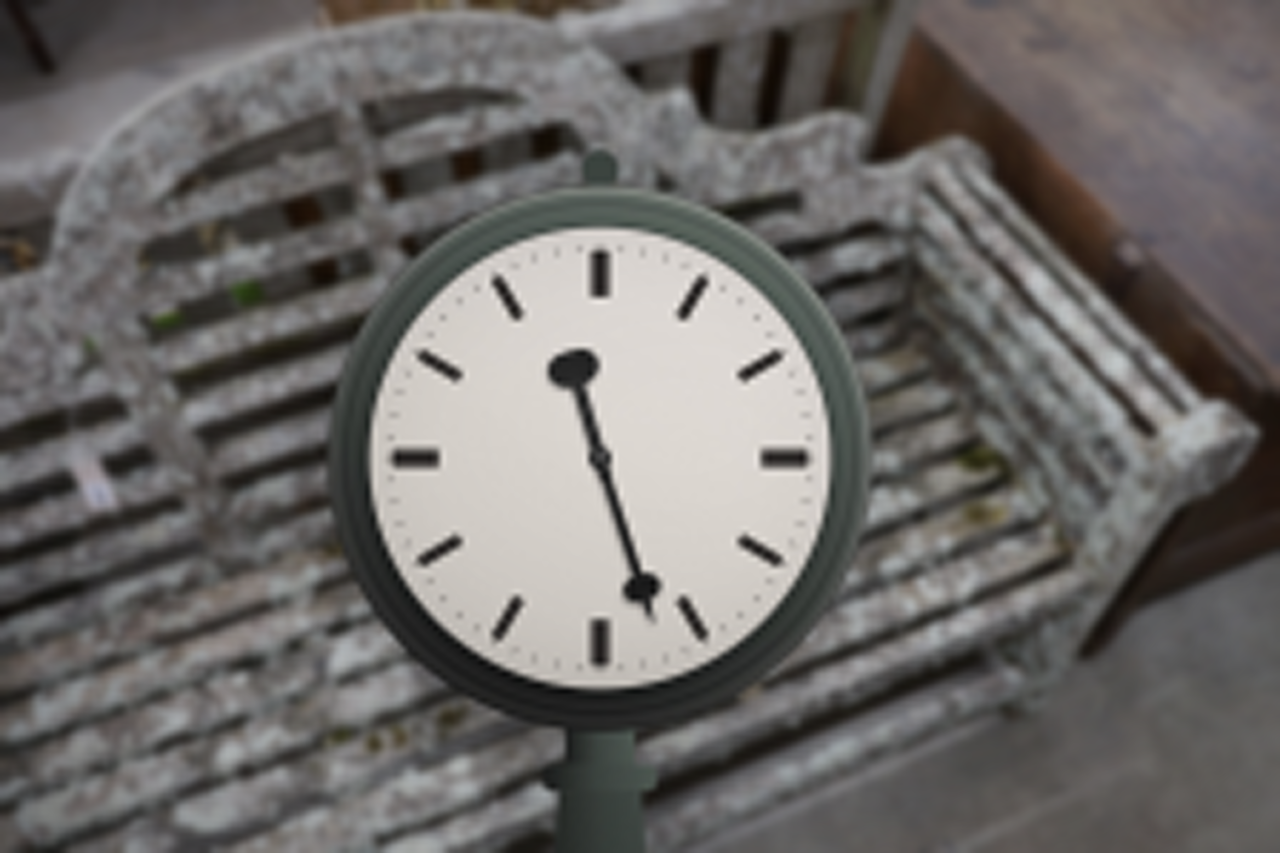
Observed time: 11:27
